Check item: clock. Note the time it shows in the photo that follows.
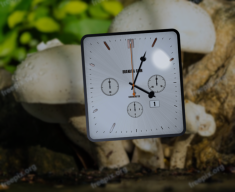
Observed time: 4:04
